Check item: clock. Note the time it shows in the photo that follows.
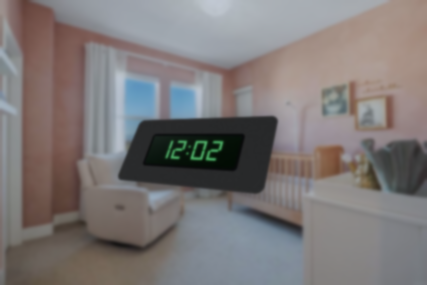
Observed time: 12:02
